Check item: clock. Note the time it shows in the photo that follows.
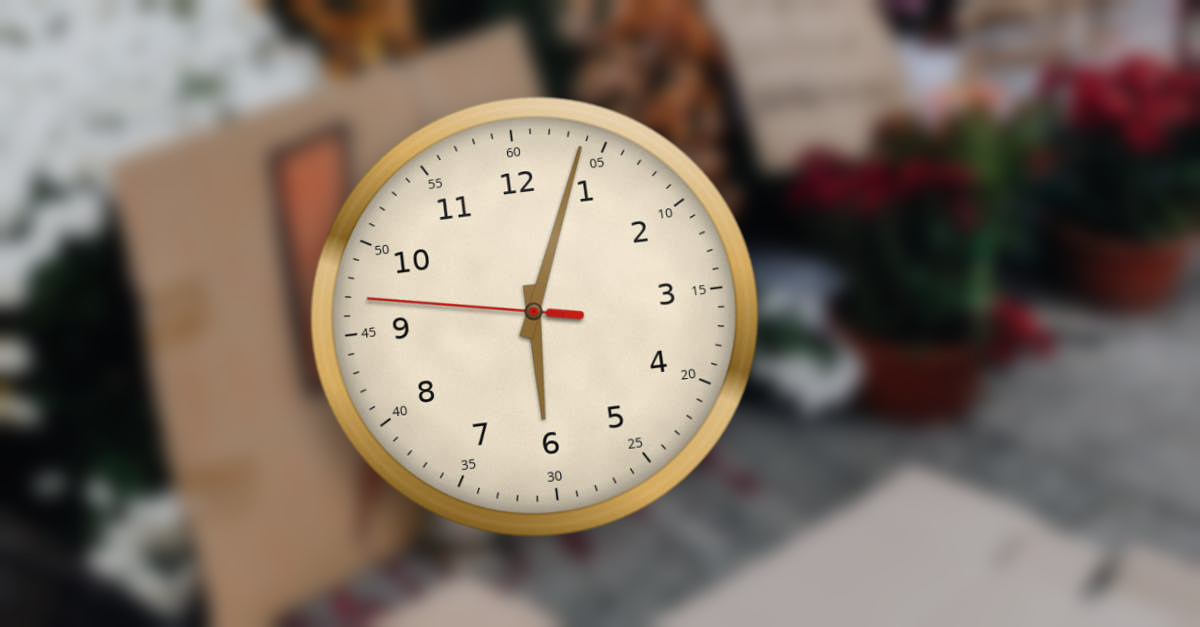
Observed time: 6:03:47
